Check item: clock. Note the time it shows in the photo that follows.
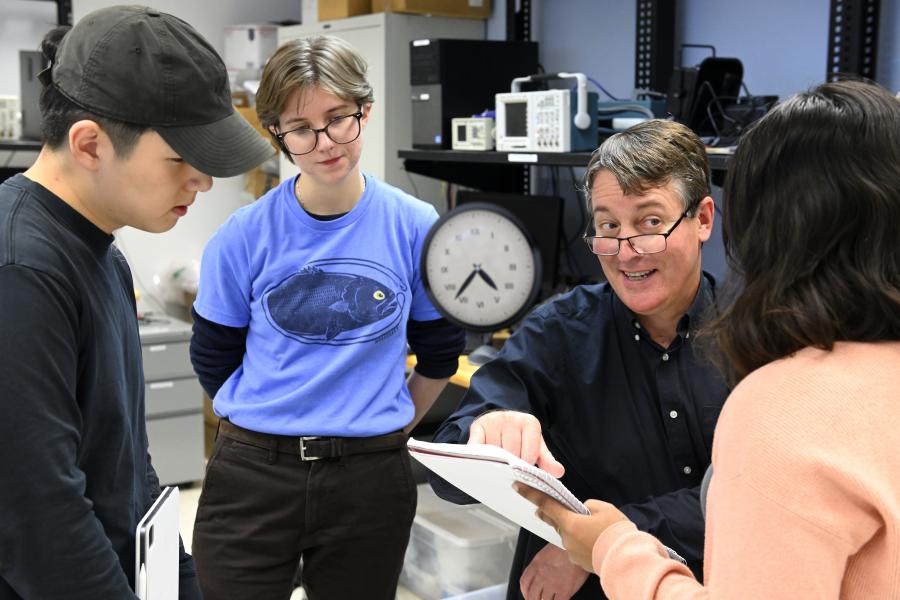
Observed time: 4:37
